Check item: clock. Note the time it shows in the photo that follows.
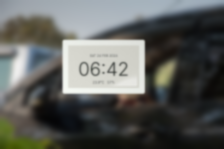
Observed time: 6:42
